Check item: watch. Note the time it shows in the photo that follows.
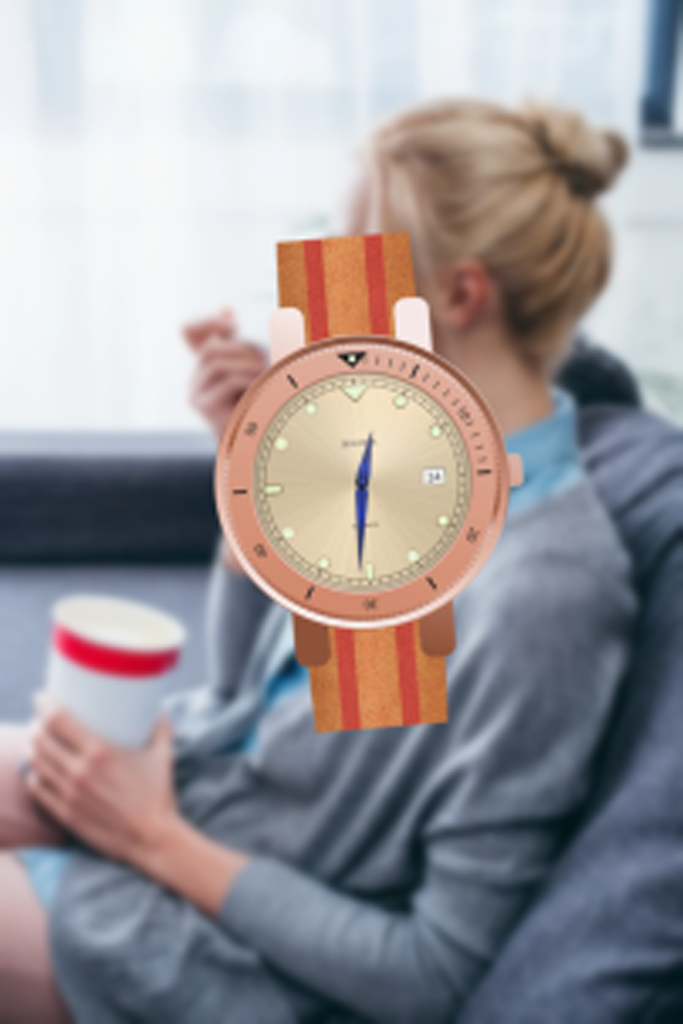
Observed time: 12:31
